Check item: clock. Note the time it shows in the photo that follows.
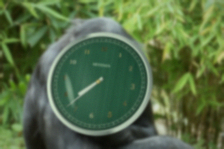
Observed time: 7:37
